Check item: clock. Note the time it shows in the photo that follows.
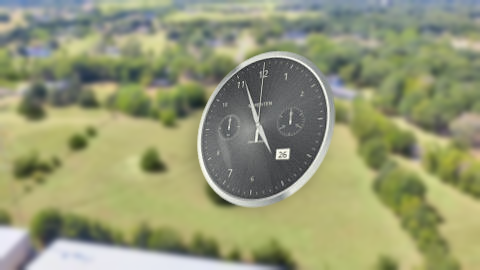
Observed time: 4:56
